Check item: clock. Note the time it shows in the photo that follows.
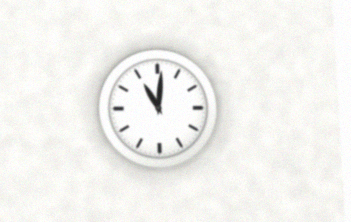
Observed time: 11:01
